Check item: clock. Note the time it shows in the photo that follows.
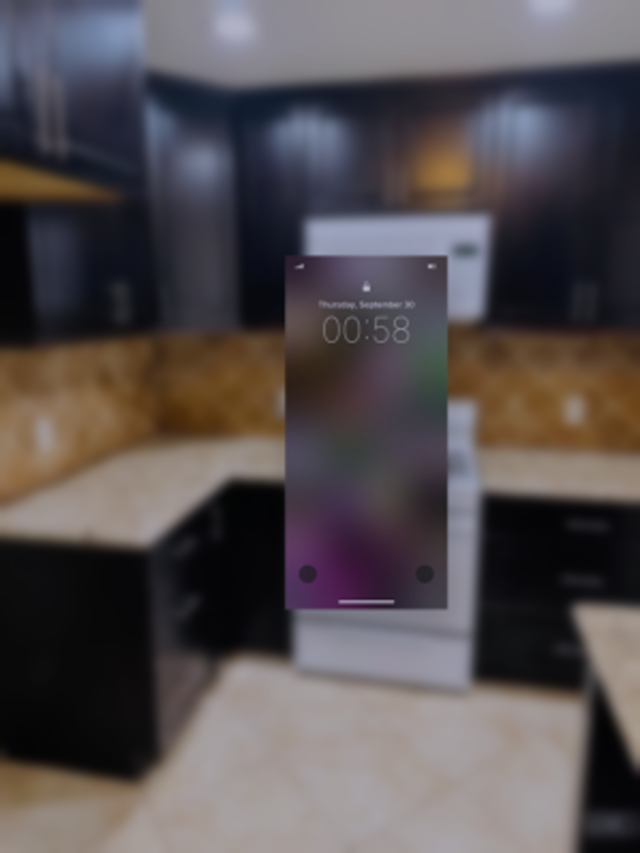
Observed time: 0:58
